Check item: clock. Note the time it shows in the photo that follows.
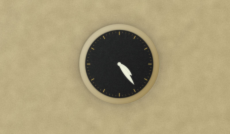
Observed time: 4:24
